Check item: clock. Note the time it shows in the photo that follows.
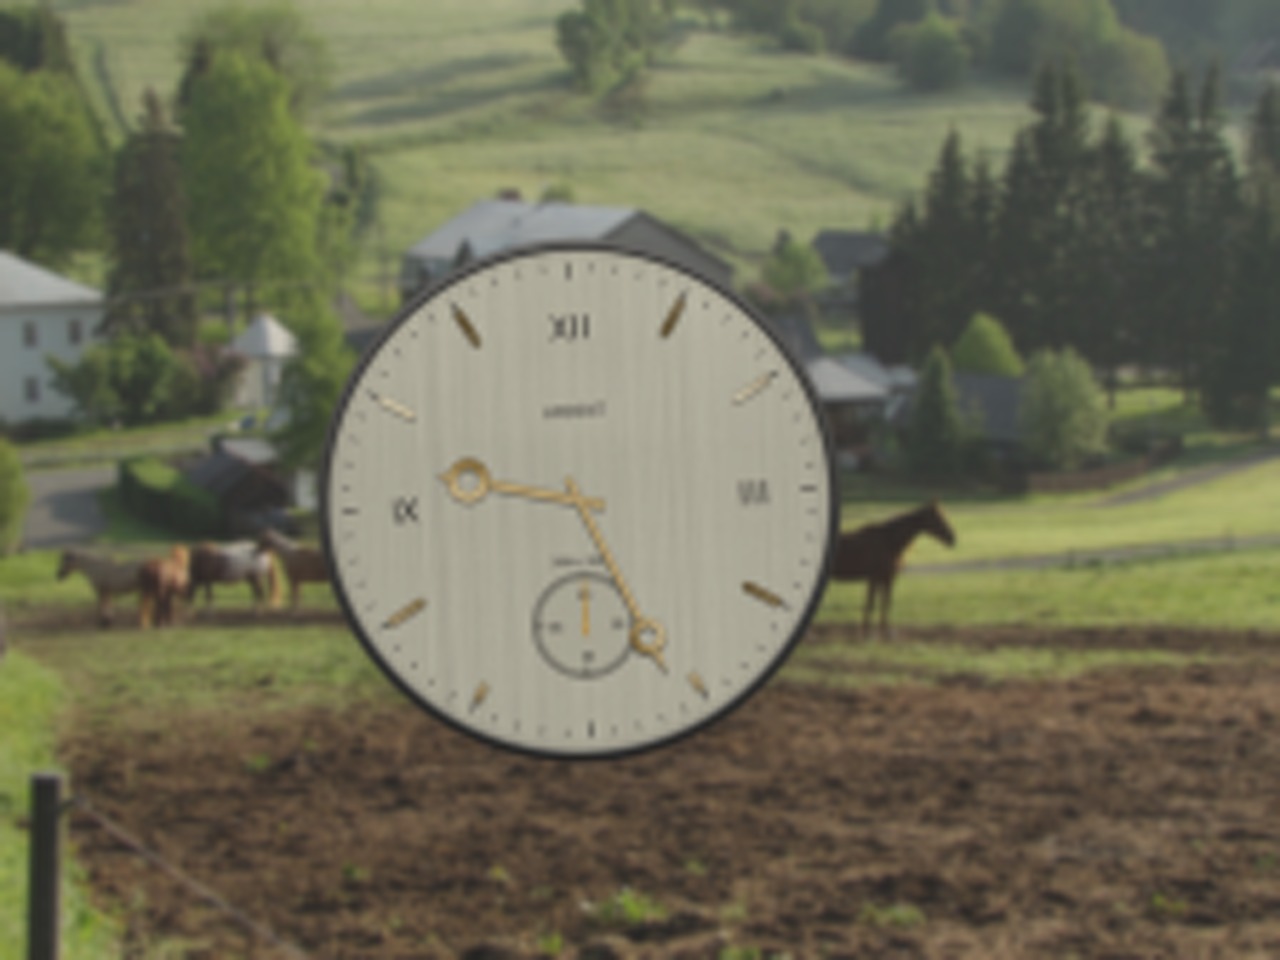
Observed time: 9:26
